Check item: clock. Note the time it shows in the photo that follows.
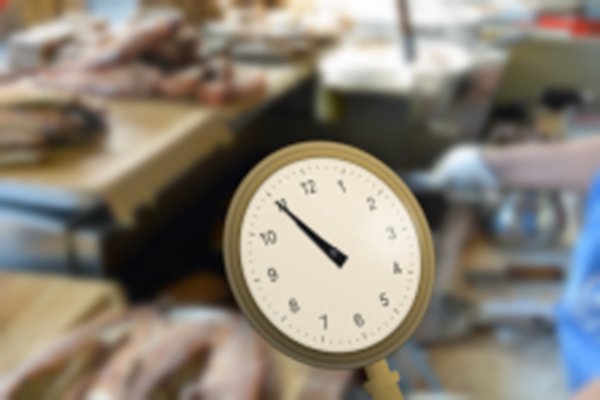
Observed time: 10:55
